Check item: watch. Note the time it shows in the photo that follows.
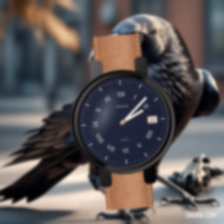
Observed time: 2:08
